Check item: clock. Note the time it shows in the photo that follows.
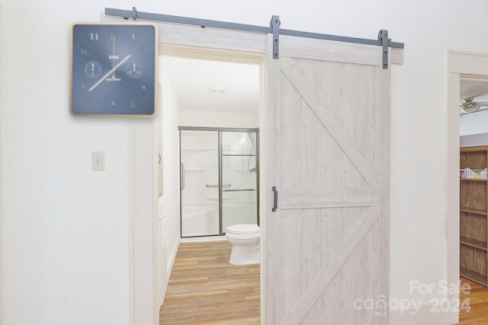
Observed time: 1:38
